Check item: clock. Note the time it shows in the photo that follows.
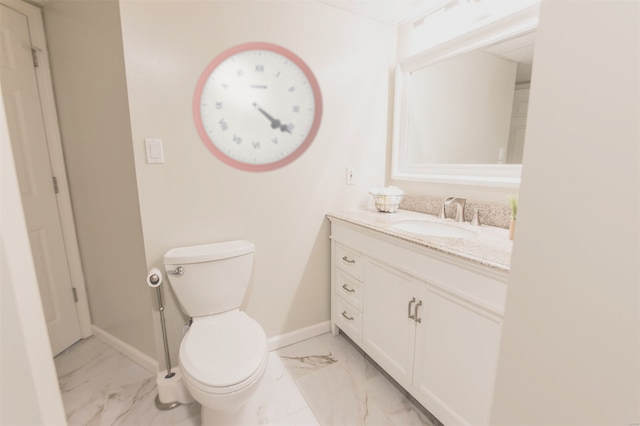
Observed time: 4:21
